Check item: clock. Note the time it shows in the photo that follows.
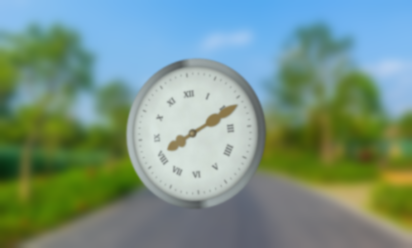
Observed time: 8:11
